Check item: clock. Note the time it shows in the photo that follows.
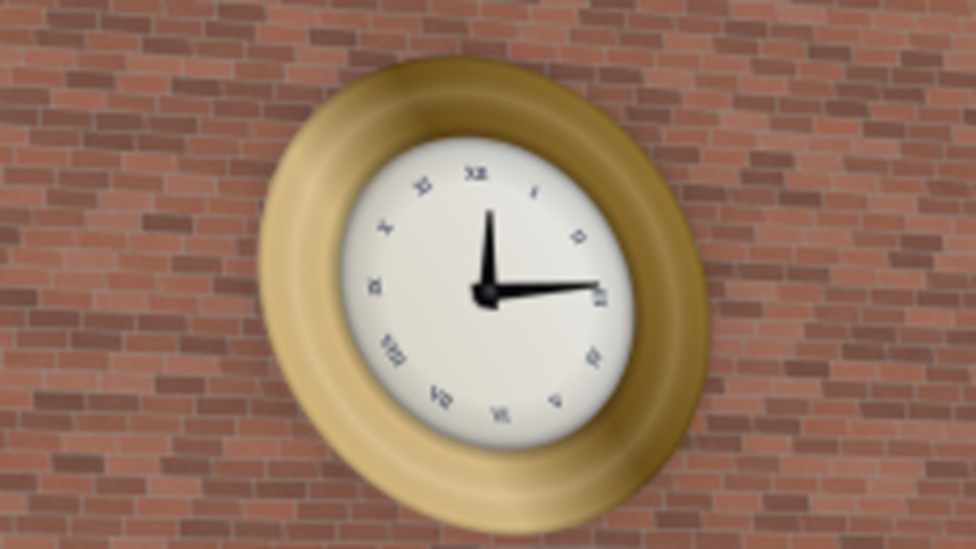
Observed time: 12:14
